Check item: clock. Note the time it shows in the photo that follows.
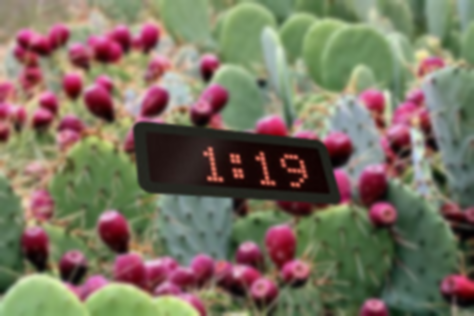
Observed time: 1:19
